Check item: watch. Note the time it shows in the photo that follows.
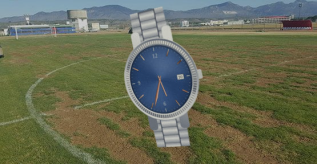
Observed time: 5:34
